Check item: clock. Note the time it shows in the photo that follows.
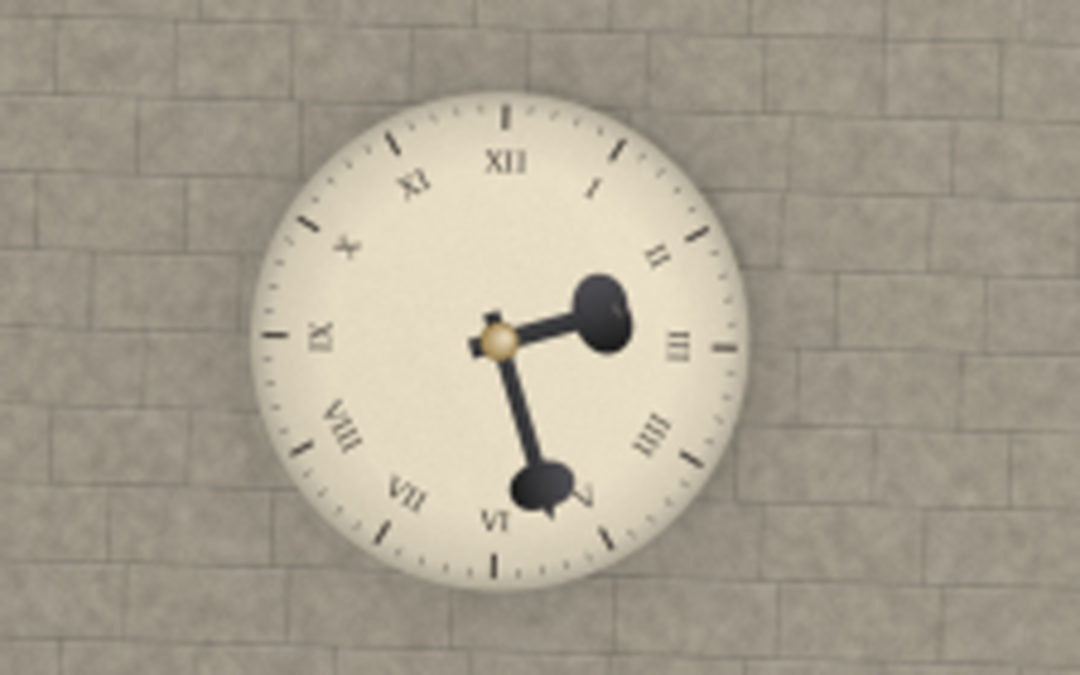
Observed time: 2:27
